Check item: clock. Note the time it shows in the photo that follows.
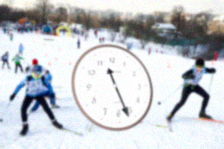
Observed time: 11:27
